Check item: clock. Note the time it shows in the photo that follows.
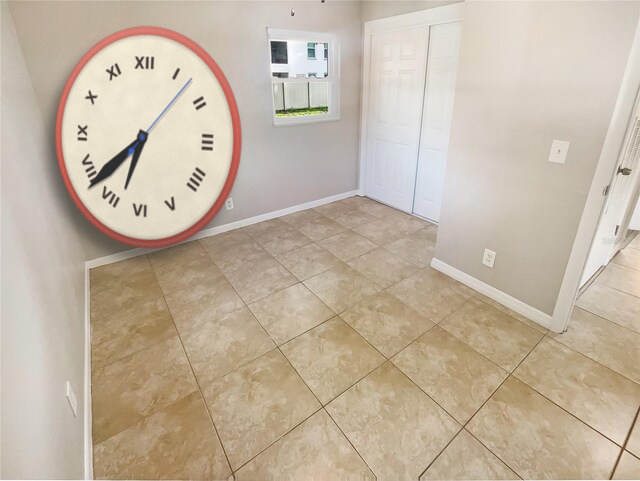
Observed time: 6:38:07
